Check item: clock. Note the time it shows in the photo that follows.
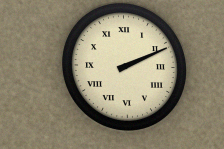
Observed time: 2:11
